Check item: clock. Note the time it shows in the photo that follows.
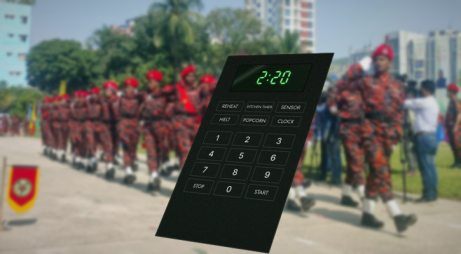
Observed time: 2:20
